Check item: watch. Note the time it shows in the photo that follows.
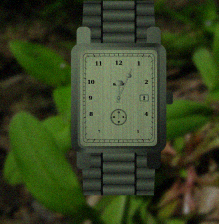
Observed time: 12:04
